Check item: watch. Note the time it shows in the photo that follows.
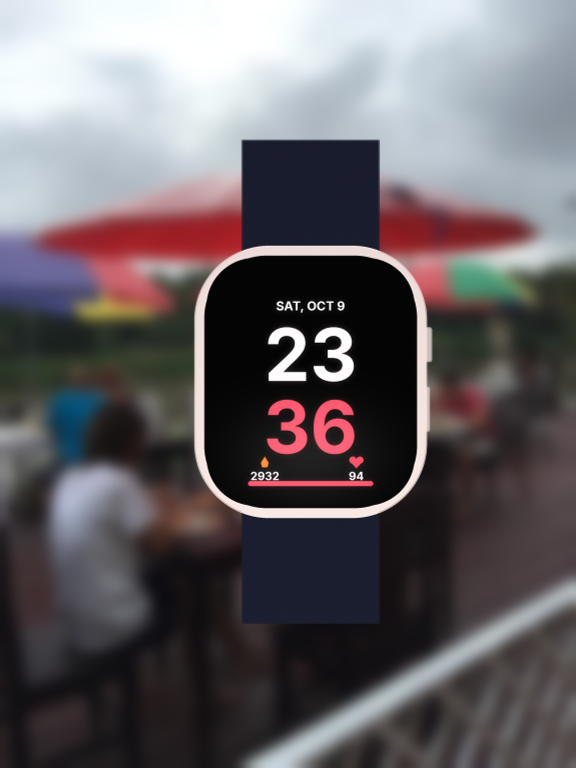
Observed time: 23:36
